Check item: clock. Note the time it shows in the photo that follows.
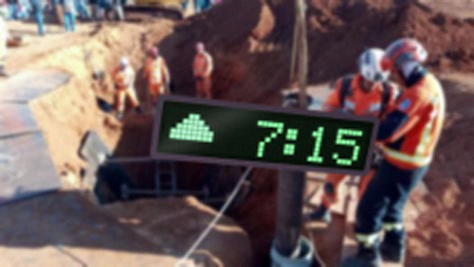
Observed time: 7:15
